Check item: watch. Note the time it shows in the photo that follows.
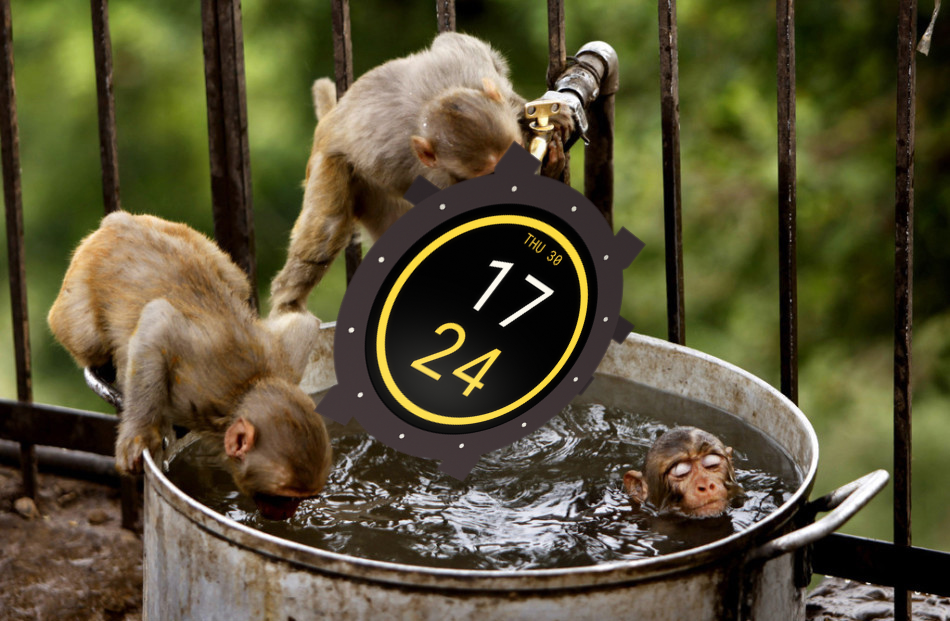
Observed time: 17:24
